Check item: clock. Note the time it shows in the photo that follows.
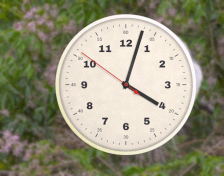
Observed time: 4:02:51
